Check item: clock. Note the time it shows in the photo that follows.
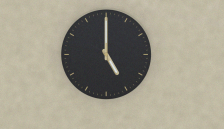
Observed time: 5:00
